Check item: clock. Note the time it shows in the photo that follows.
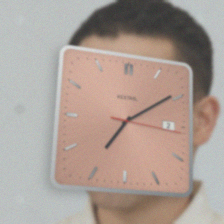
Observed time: 7:09:16
